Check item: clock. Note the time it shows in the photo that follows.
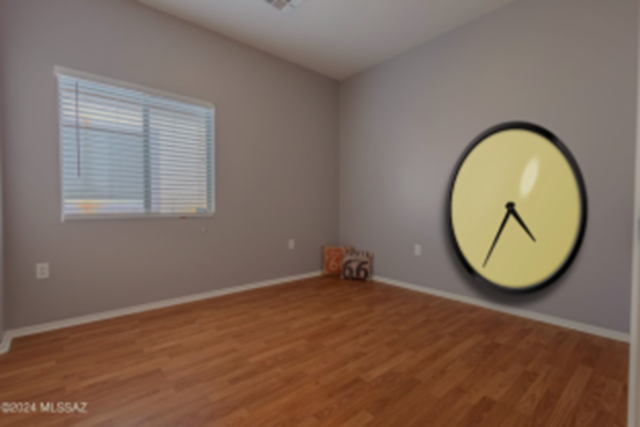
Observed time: 4:35
